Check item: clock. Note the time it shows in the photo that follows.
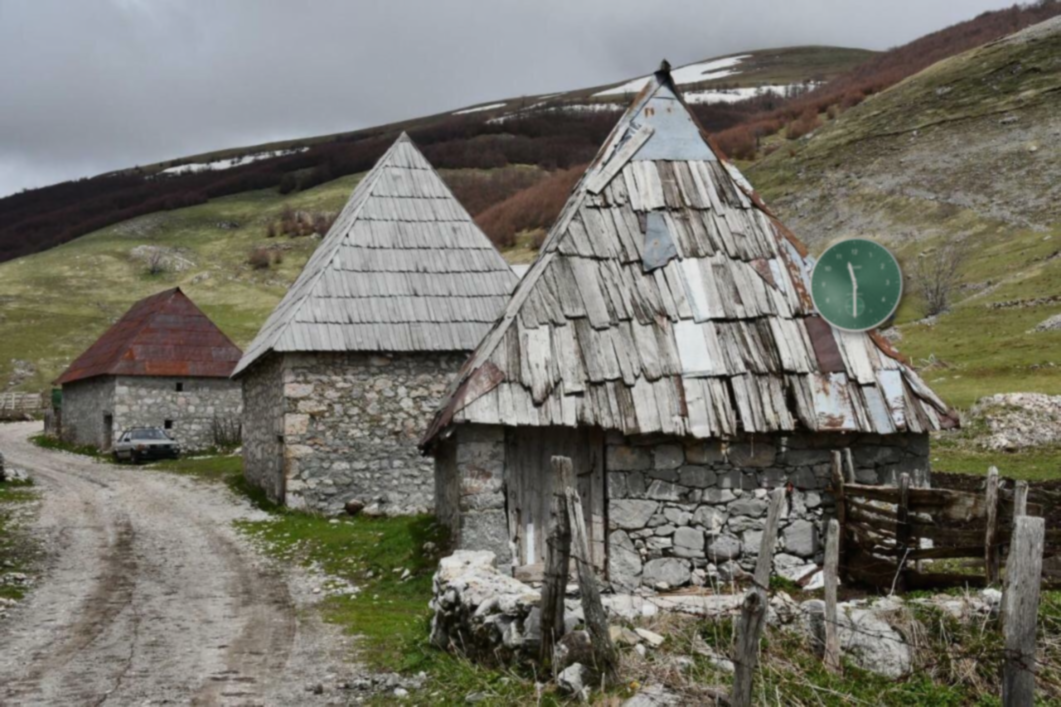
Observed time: 11:30
